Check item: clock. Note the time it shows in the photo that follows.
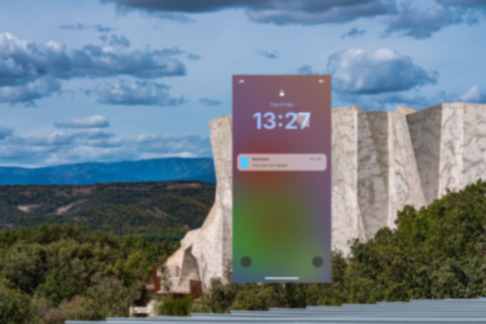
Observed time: 13:27
